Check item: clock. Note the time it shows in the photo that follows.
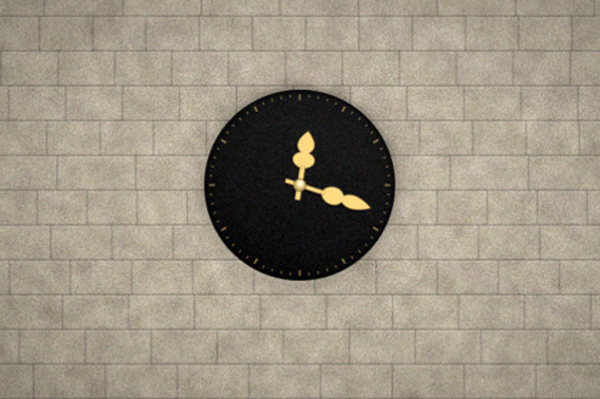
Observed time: 12:18
